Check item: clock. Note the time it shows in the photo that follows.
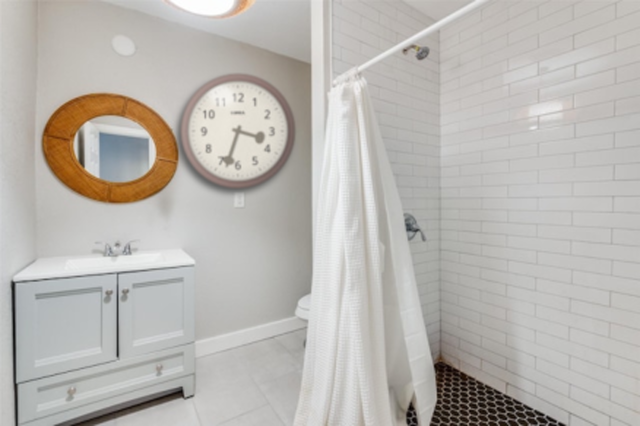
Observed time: 3:33
